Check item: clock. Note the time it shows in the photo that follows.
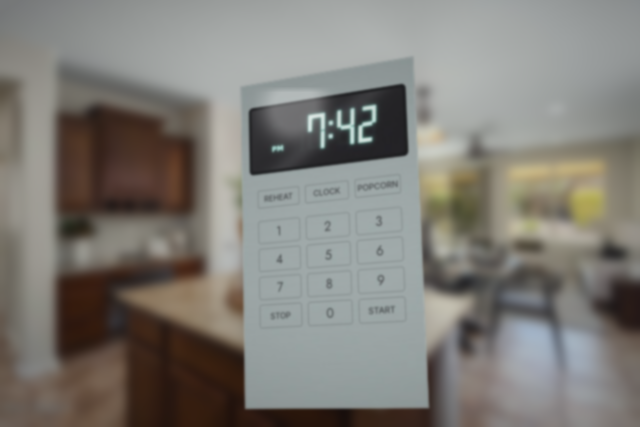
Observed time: 7:42
